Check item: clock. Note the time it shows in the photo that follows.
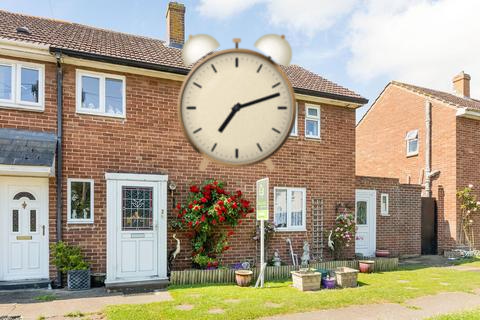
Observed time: 7:12
